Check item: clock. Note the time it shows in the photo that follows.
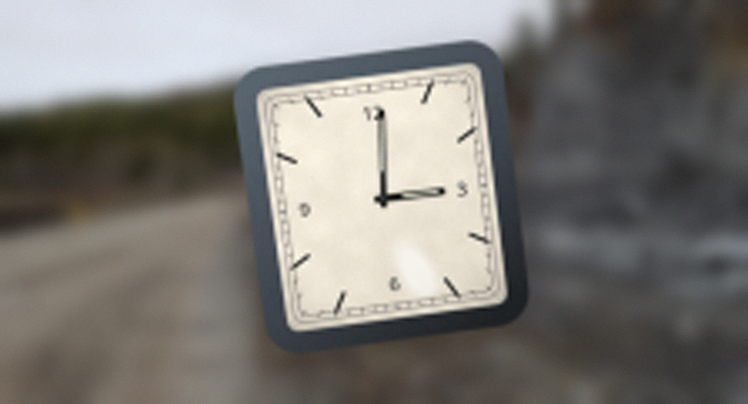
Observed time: 3:01
